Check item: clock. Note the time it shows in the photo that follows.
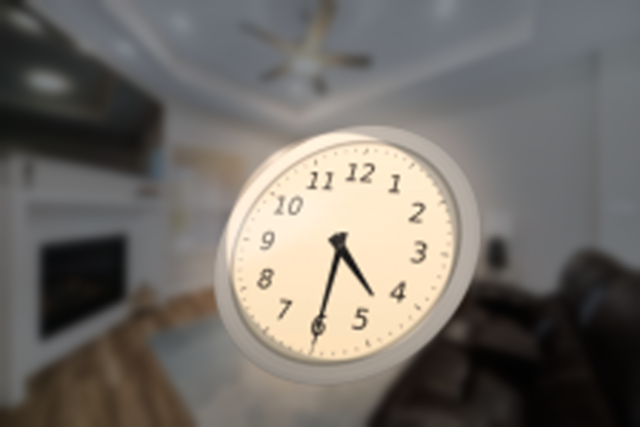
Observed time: 4:30
